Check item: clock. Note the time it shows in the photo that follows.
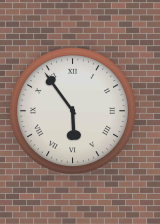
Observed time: 5:54
